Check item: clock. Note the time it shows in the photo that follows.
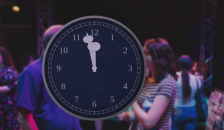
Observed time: 11:58
